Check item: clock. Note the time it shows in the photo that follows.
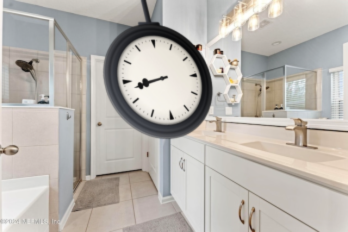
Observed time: 8:43
